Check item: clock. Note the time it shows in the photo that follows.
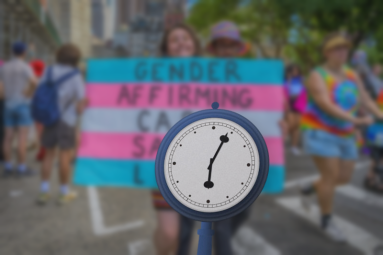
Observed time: 6:04
